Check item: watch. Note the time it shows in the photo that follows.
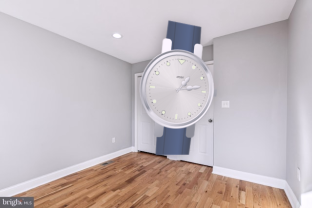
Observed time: 1:13
